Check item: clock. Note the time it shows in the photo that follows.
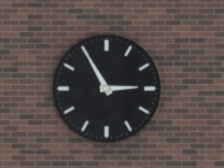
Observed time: 2:55
